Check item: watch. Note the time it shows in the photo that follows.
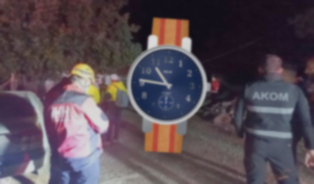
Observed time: 10:46
